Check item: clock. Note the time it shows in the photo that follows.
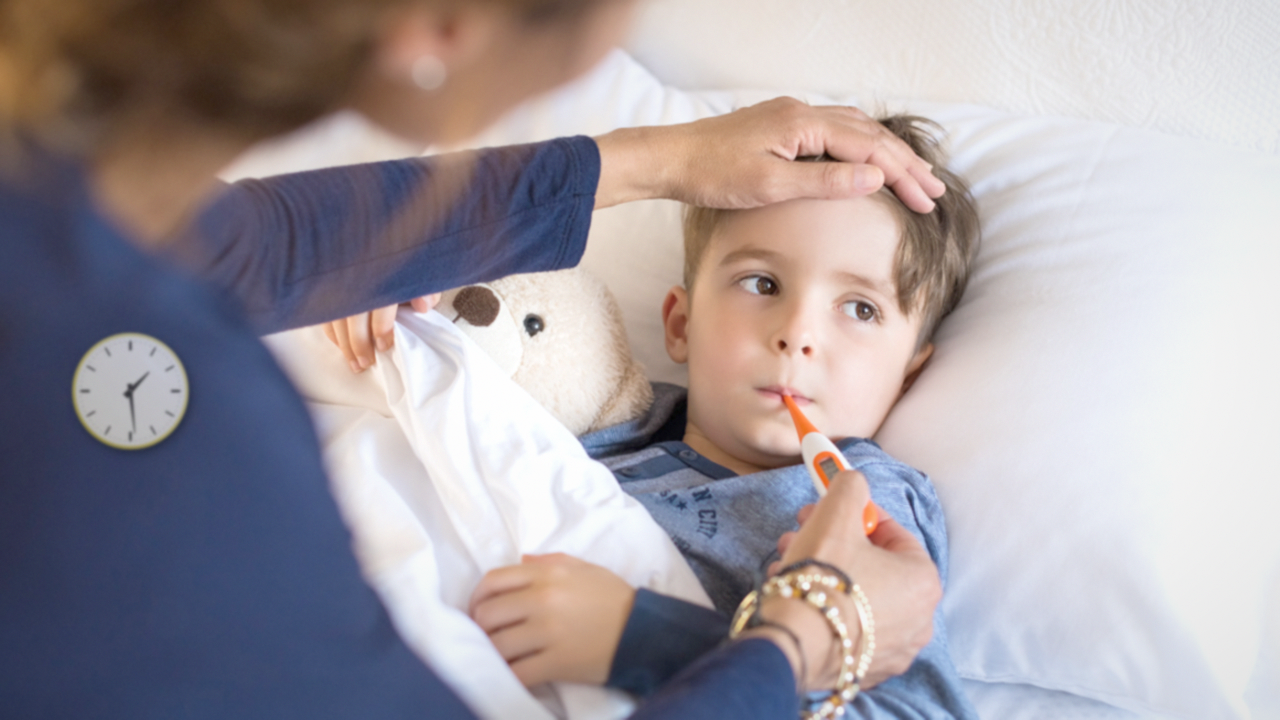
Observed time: 1:29
